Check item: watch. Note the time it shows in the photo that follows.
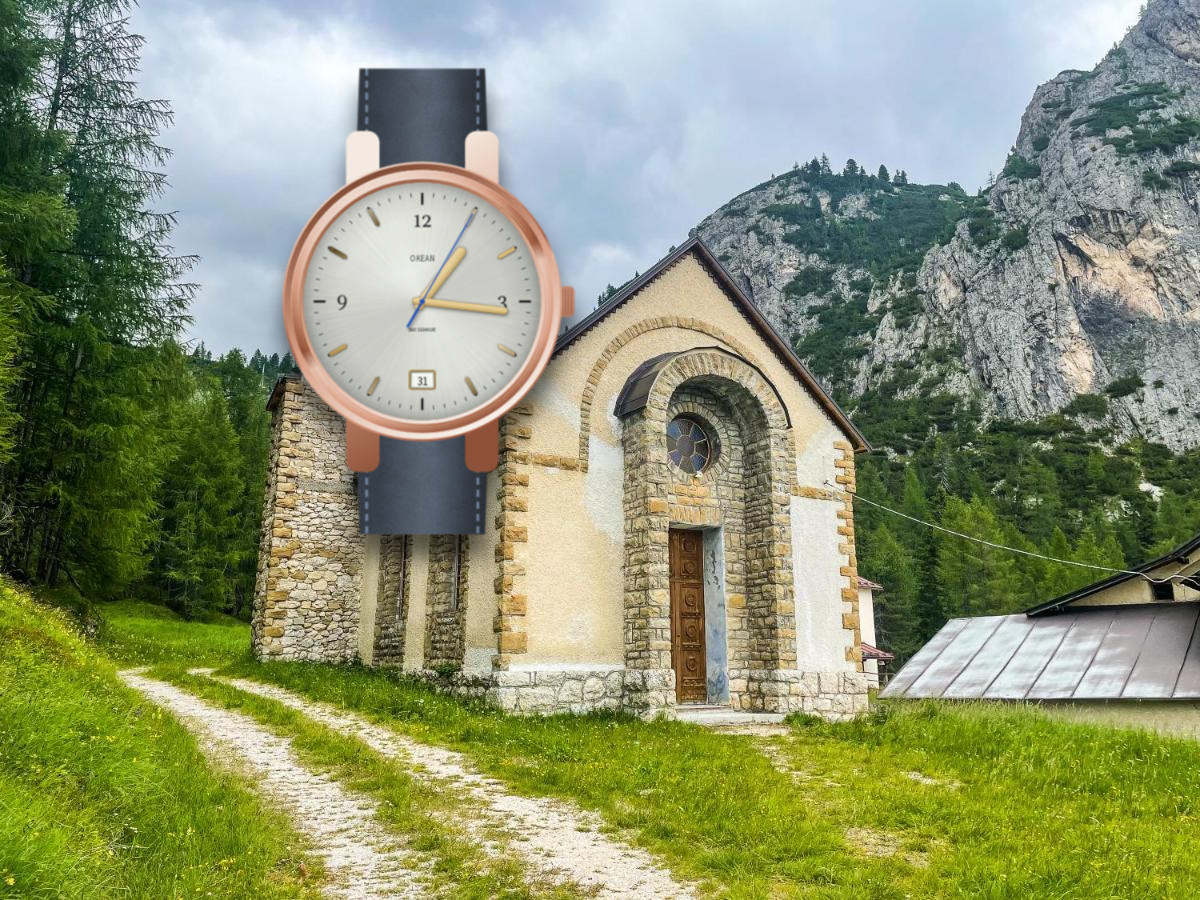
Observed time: 1:16:05
